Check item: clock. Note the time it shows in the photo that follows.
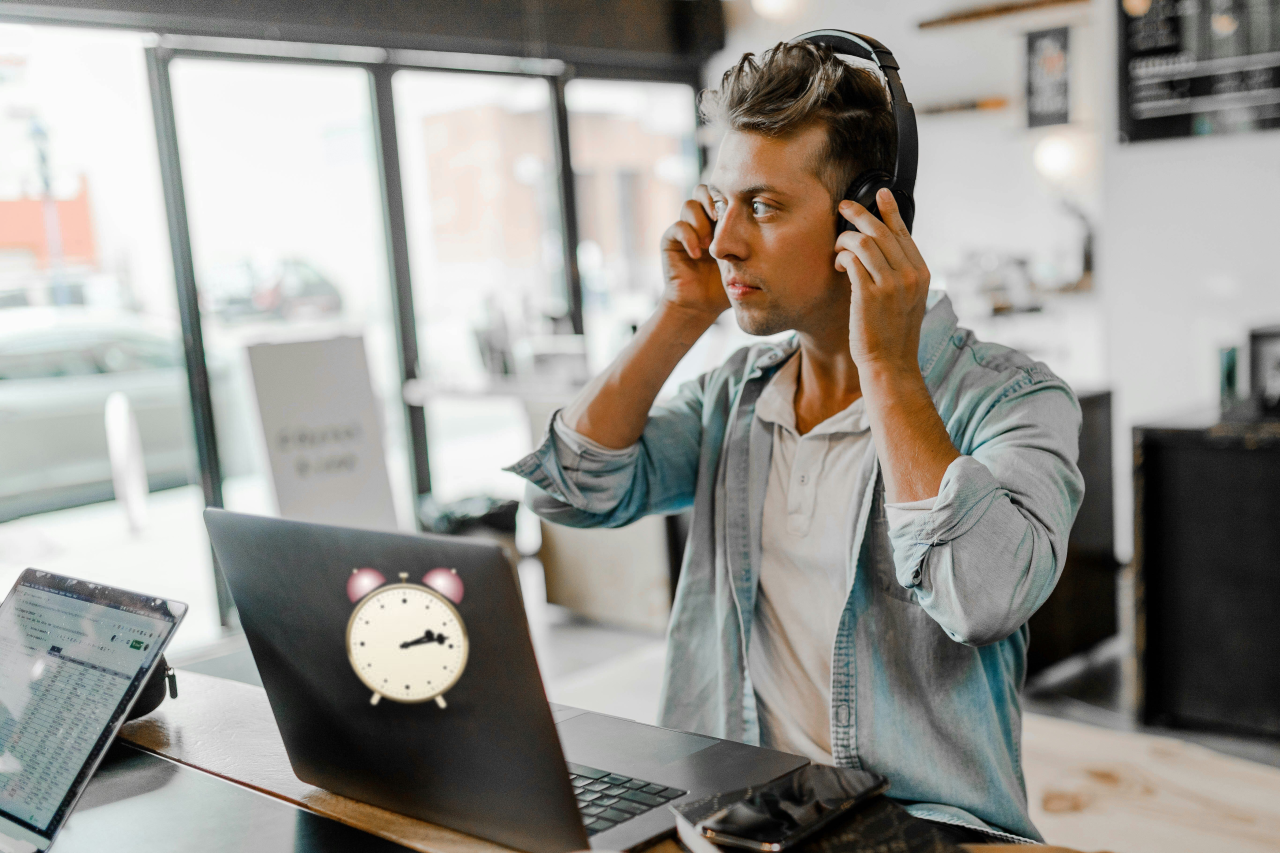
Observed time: 2:13
